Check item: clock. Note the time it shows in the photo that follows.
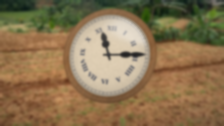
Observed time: 11:14
